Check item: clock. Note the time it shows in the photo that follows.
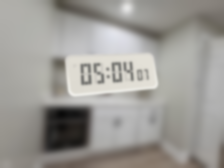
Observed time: 5:04
